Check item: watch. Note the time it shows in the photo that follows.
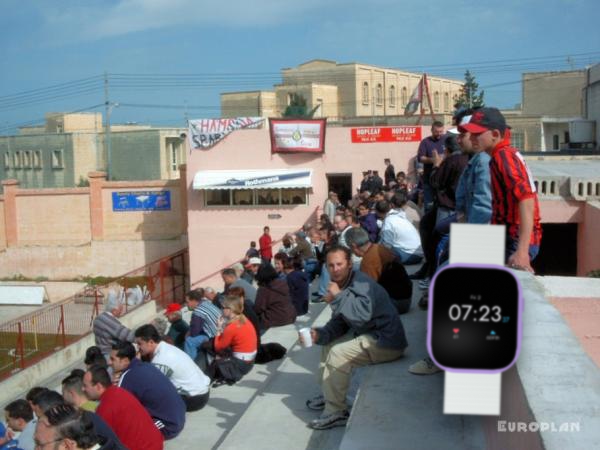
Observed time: 7:23
